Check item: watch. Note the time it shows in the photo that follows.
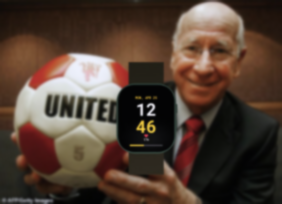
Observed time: 12:46
